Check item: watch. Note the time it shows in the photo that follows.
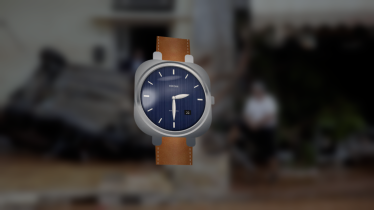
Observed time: 2:30
